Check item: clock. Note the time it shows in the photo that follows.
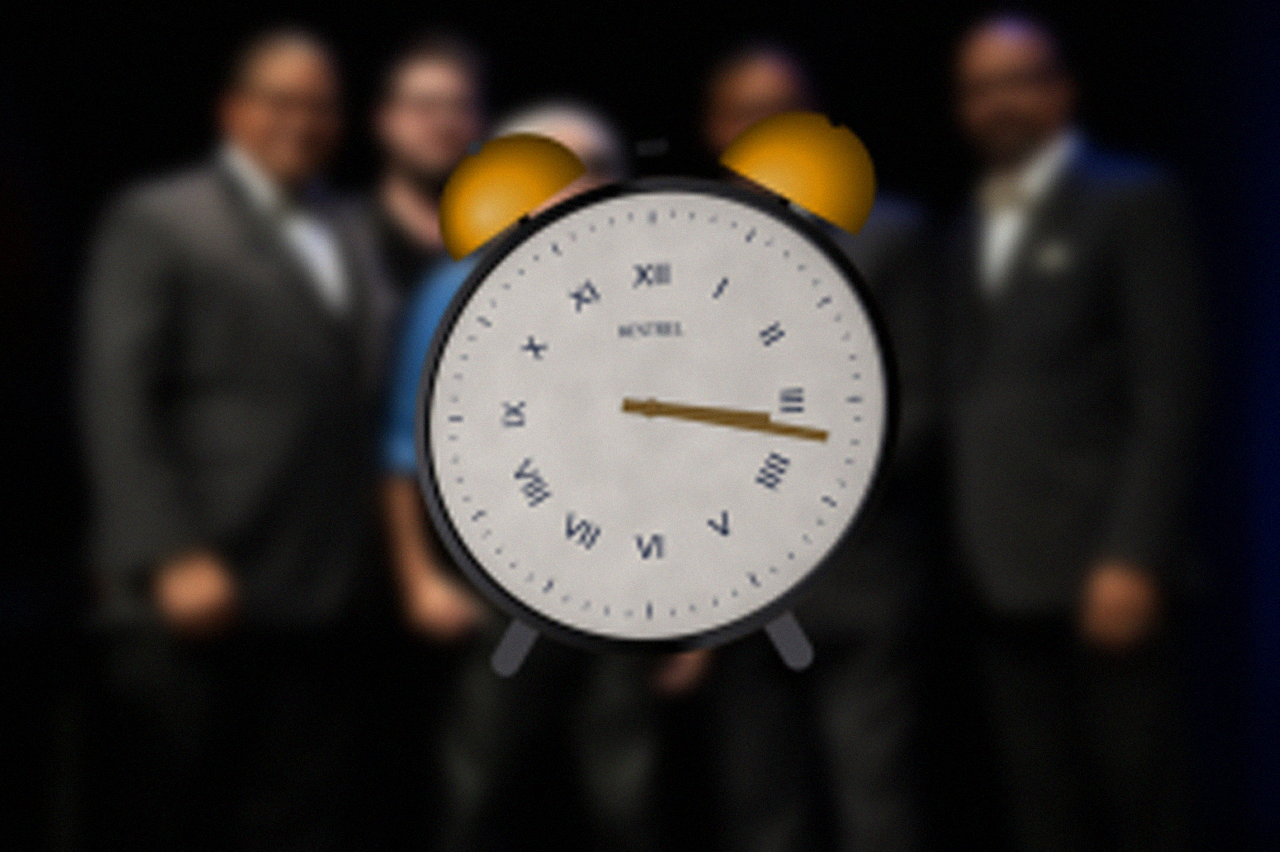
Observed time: 3:17
